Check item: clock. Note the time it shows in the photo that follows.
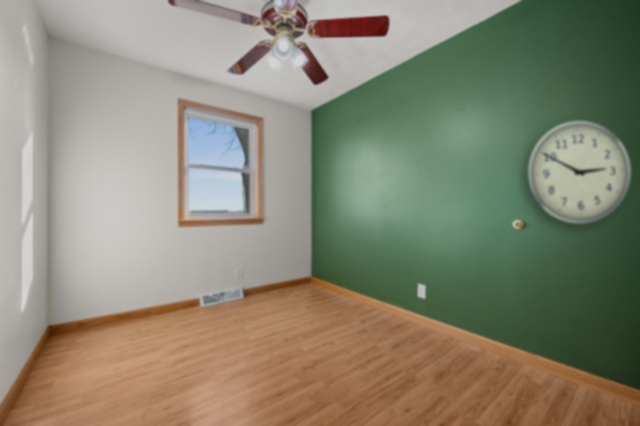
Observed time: 2:50
